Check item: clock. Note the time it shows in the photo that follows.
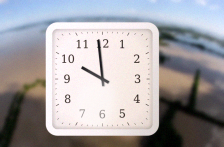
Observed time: 9:59
